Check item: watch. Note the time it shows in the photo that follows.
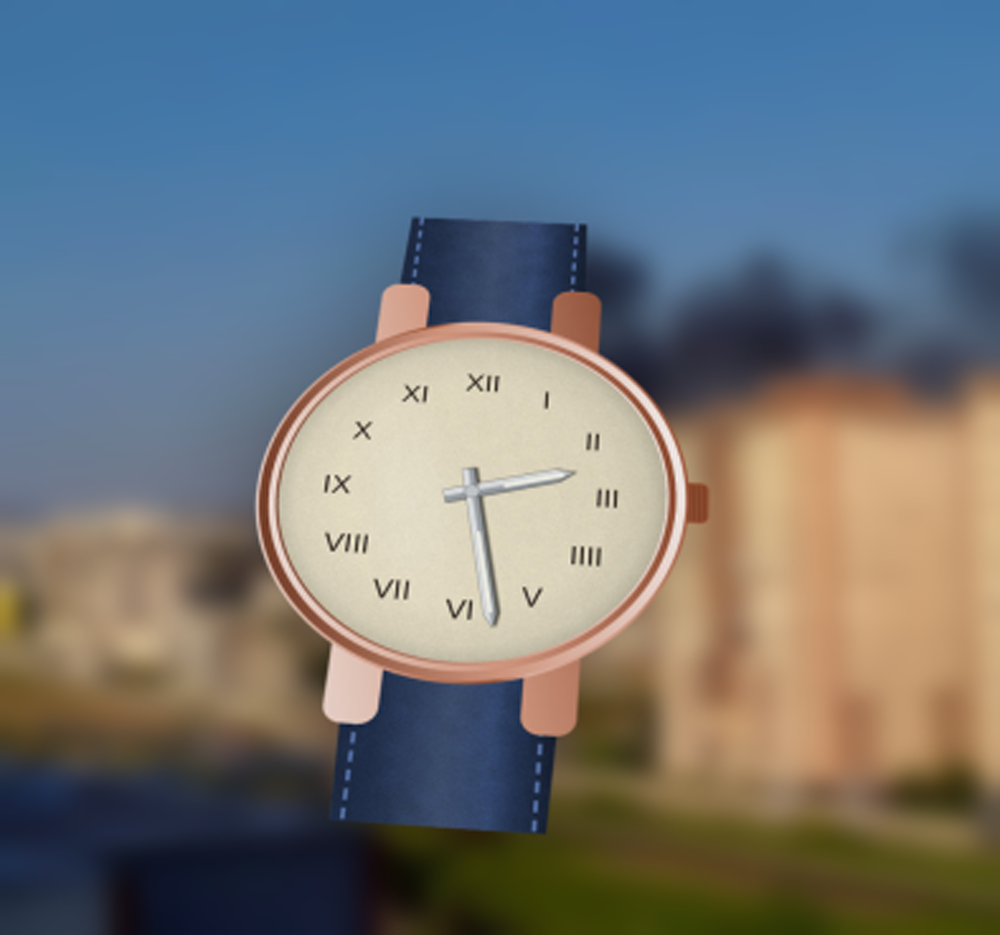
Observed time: 2:28
